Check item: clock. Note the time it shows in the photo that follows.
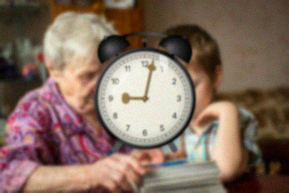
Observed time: 9:02
